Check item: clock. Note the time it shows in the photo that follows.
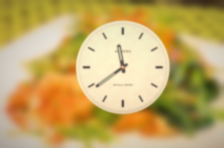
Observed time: 11:39
